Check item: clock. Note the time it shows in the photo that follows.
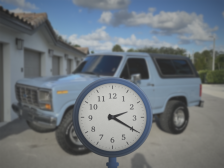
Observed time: 2:20
